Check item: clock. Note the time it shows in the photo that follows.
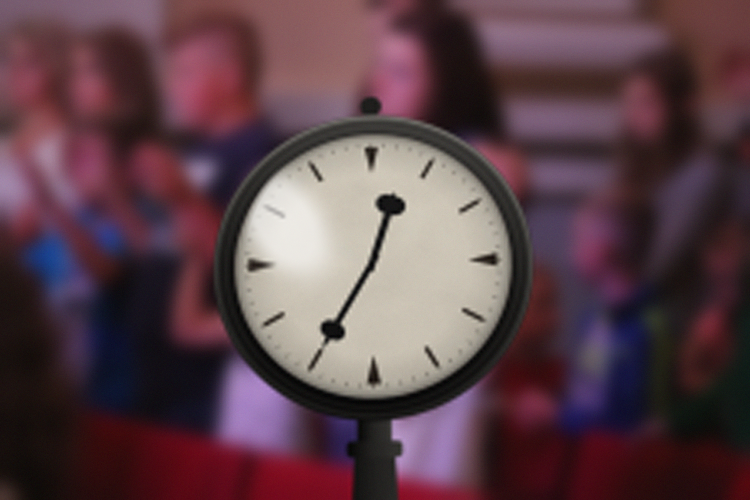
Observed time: 12:35
